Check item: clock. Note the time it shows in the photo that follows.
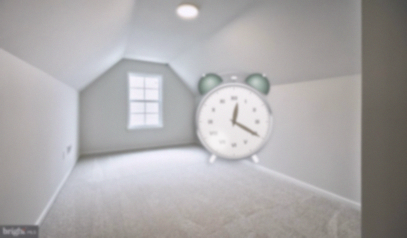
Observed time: 12:20
